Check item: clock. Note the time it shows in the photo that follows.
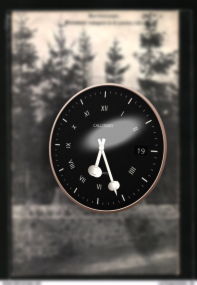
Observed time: 6:26
